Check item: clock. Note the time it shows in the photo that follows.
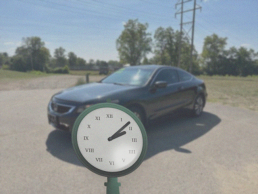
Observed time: 2:08
